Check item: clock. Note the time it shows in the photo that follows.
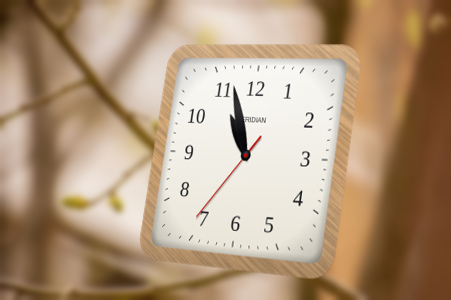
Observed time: 10:56:36
